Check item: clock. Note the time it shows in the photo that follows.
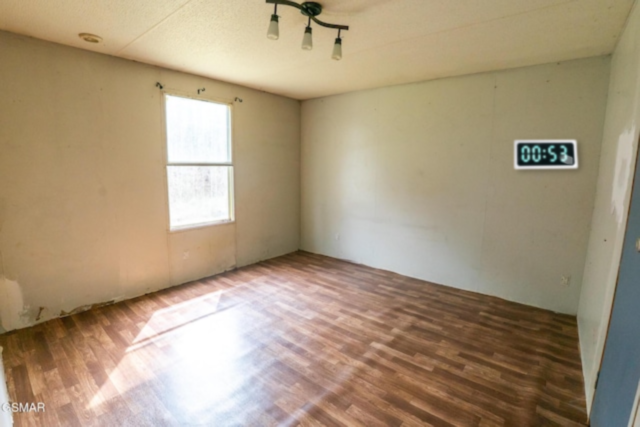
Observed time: 0:53
